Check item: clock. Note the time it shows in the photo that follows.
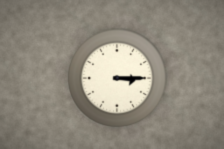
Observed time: 3:15
